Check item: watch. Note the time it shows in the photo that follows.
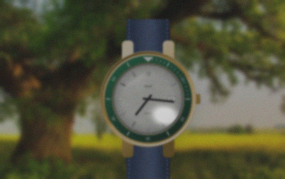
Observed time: 7:16
